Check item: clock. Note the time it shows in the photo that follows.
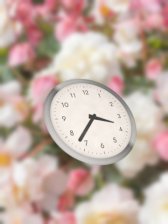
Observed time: 3:37
